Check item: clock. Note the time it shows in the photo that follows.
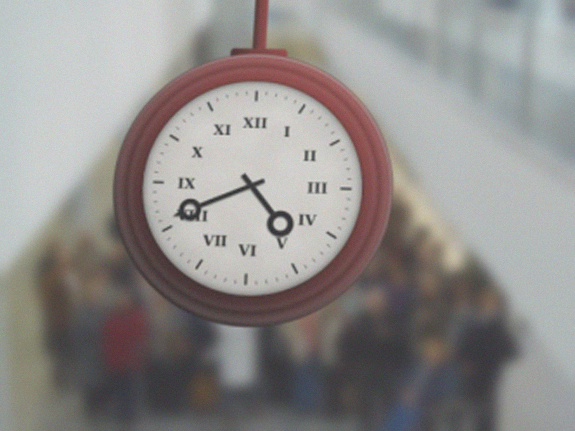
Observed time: 4:41
